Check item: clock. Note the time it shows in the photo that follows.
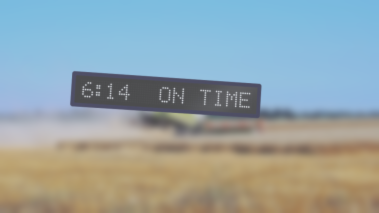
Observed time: 6:14
